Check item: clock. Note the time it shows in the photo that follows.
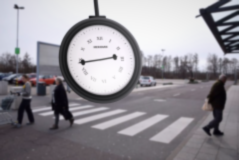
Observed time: 2:44
